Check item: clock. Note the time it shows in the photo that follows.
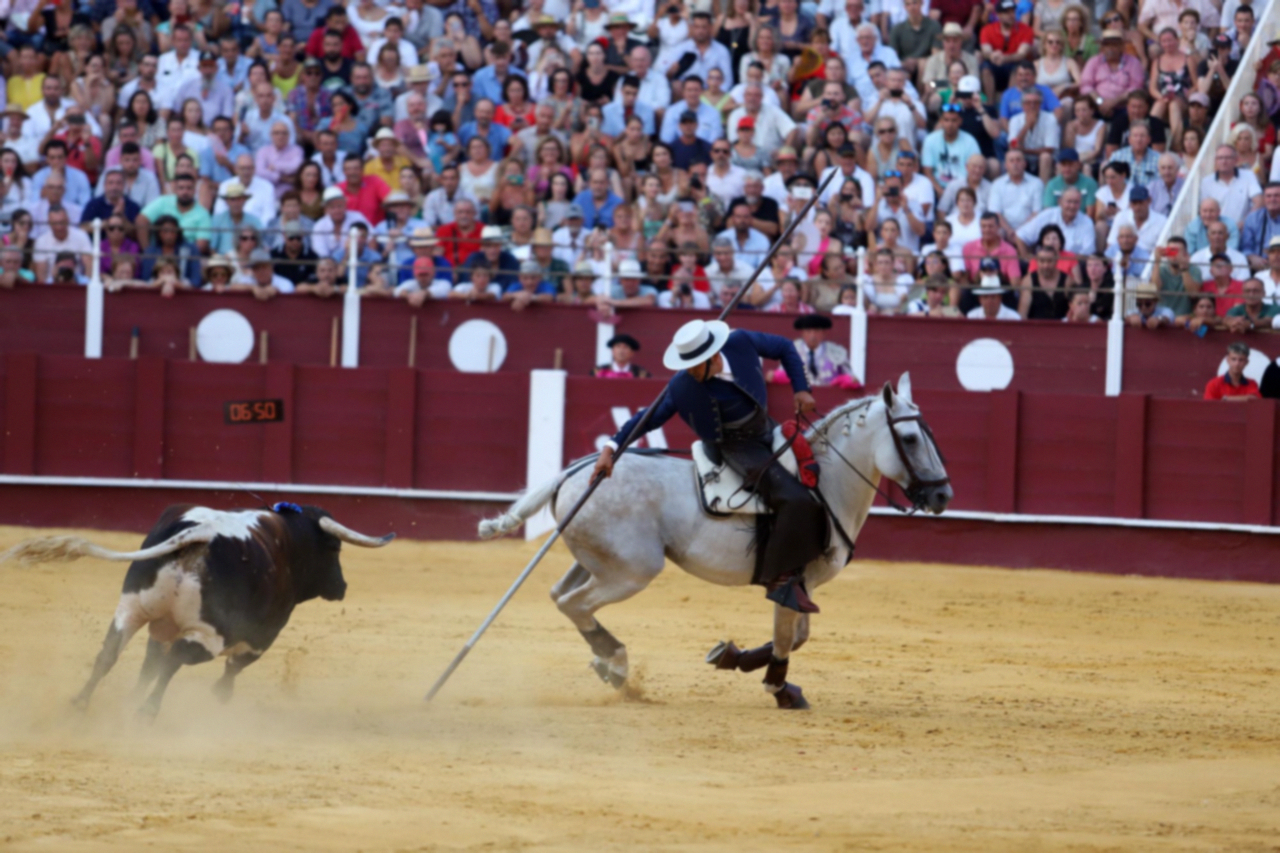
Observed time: 6:50
